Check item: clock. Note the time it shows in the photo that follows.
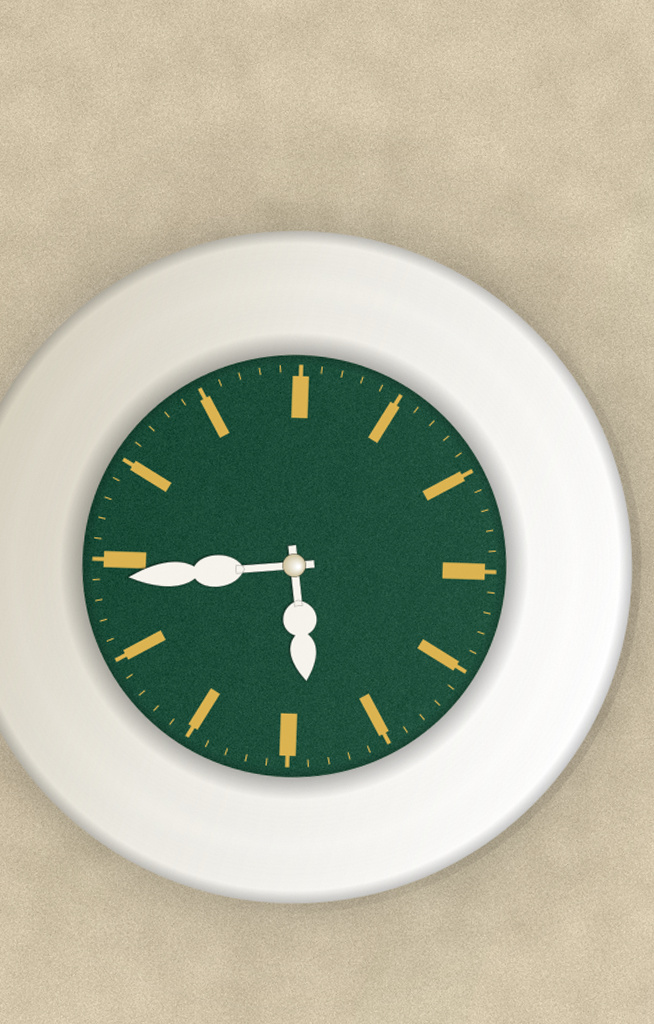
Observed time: 5:44
